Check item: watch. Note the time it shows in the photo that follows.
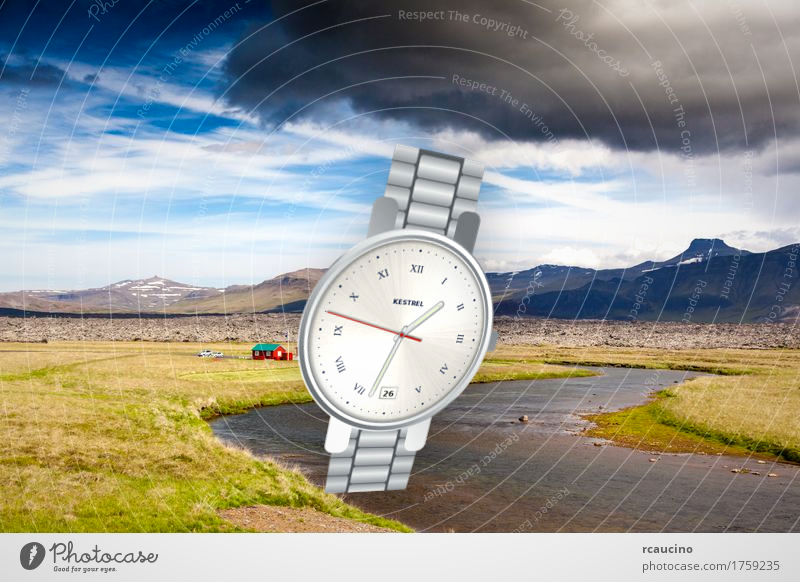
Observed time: 1:32:47
